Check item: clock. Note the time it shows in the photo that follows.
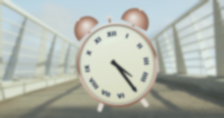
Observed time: 4:25
